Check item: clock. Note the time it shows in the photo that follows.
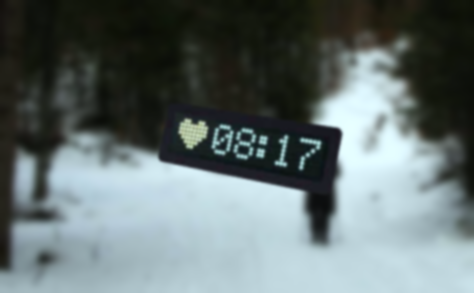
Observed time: 8:17
